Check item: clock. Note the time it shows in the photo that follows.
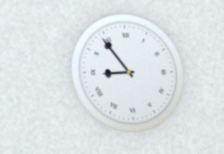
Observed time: 8:54
